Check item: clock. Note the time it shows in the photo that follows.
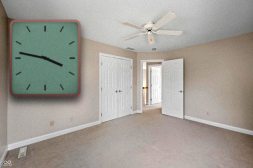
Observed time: 3:47
